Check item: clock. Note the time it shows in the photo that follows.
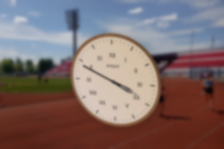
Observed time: 3:49
